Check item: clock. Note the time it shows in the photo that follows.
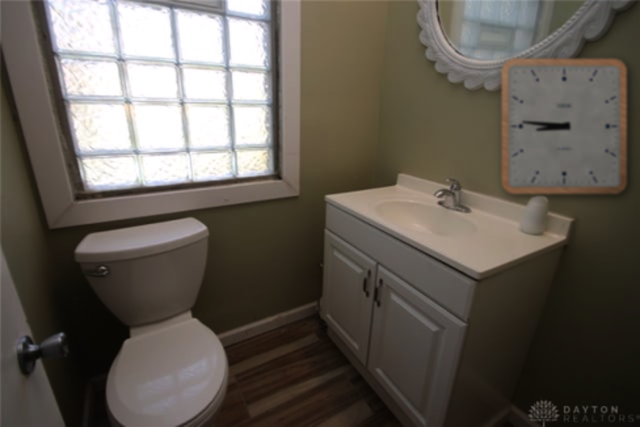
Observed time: 8:46
